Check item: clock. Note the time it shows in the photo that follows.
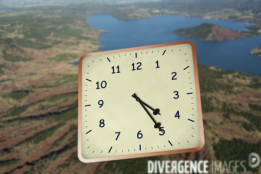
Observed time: 4:25
